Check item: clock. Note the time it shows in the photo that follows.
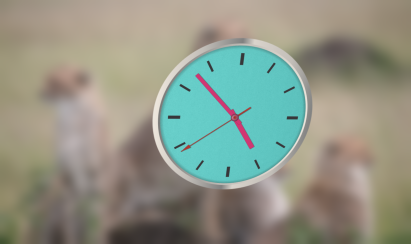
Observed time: 4:52:39
